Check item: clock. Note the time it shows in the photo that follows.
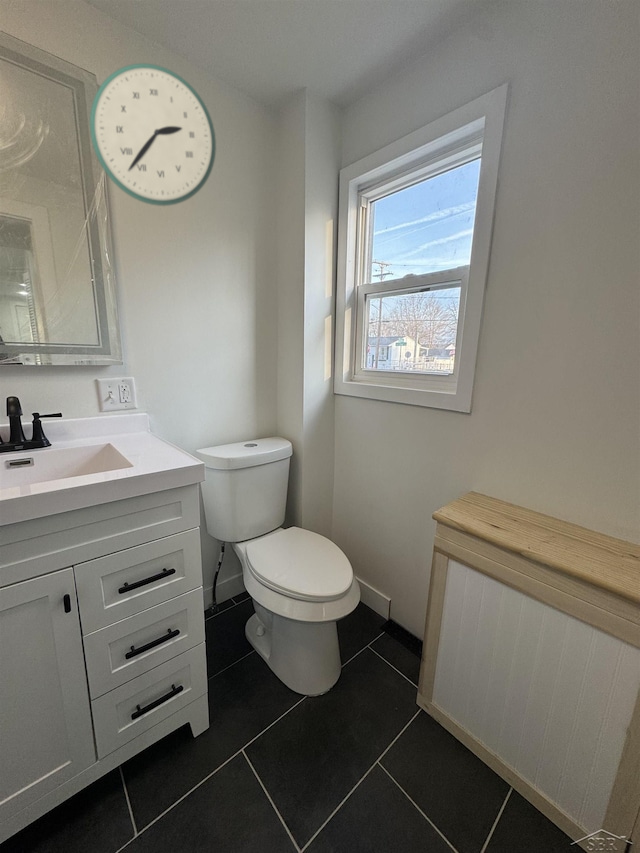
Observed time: 2:37
